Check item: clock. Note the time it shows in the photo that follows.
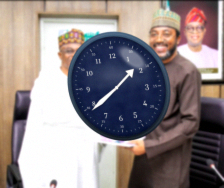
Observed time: 1:39
